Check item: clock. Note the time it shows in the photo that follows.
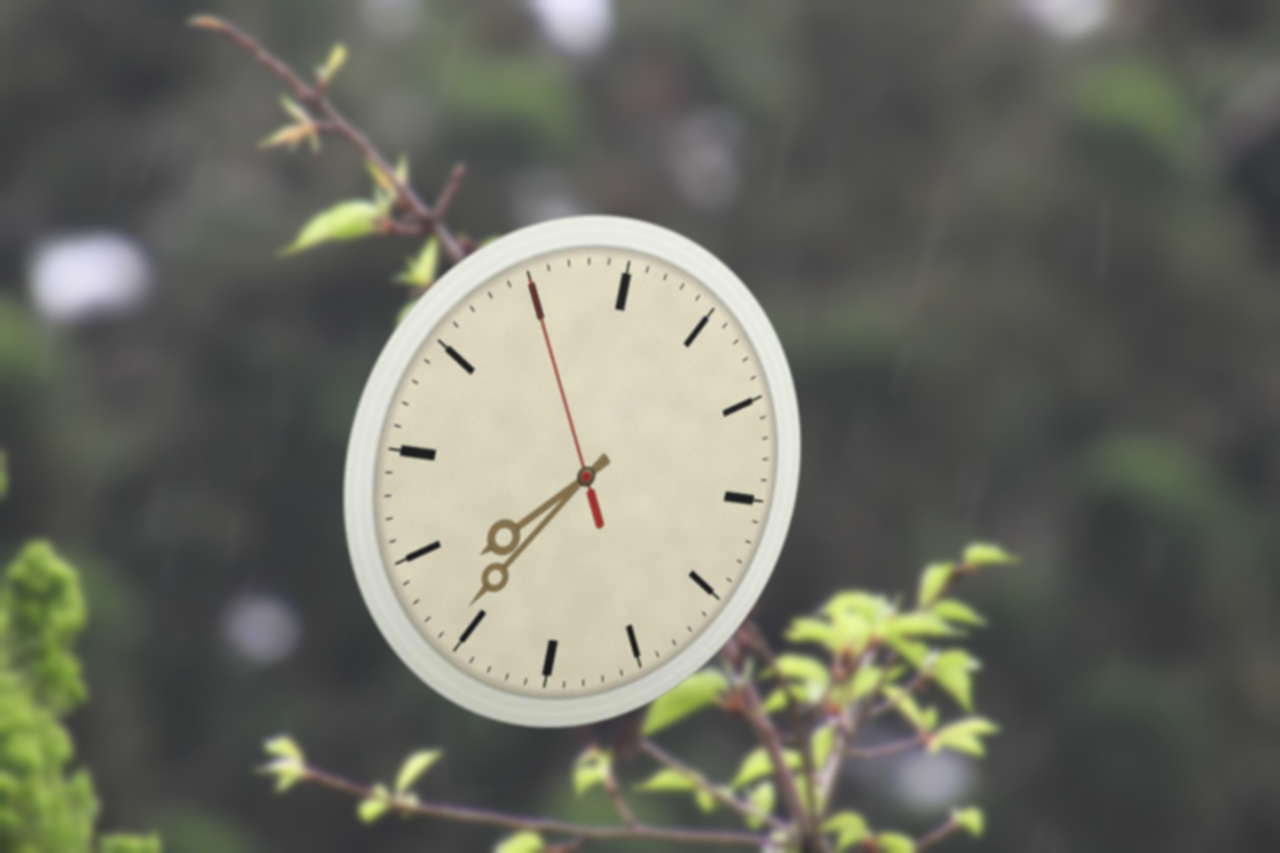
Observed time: 7:35:55
